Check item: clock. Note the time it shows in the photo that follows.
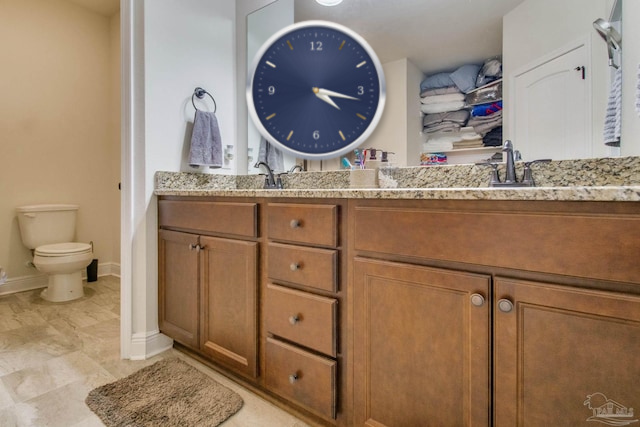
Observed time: 4:17
